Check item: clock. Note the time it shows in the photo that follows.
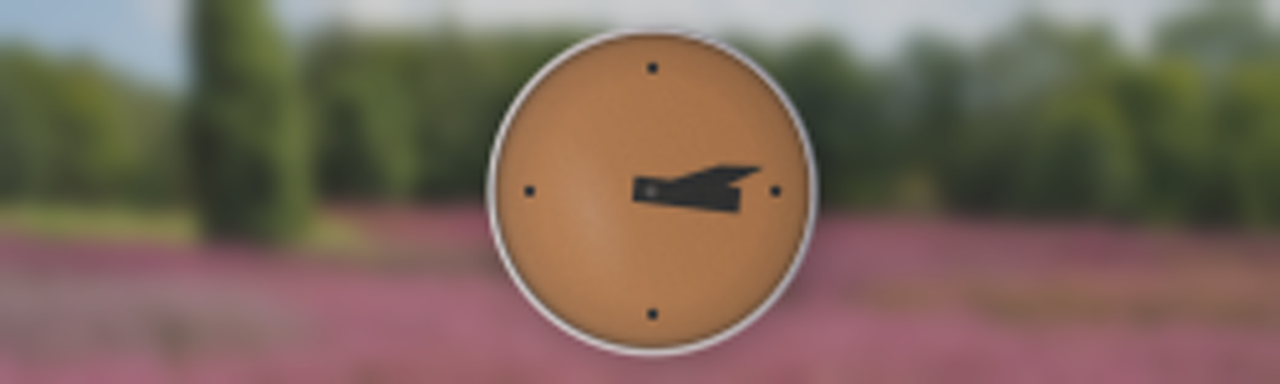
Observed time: 3:13
